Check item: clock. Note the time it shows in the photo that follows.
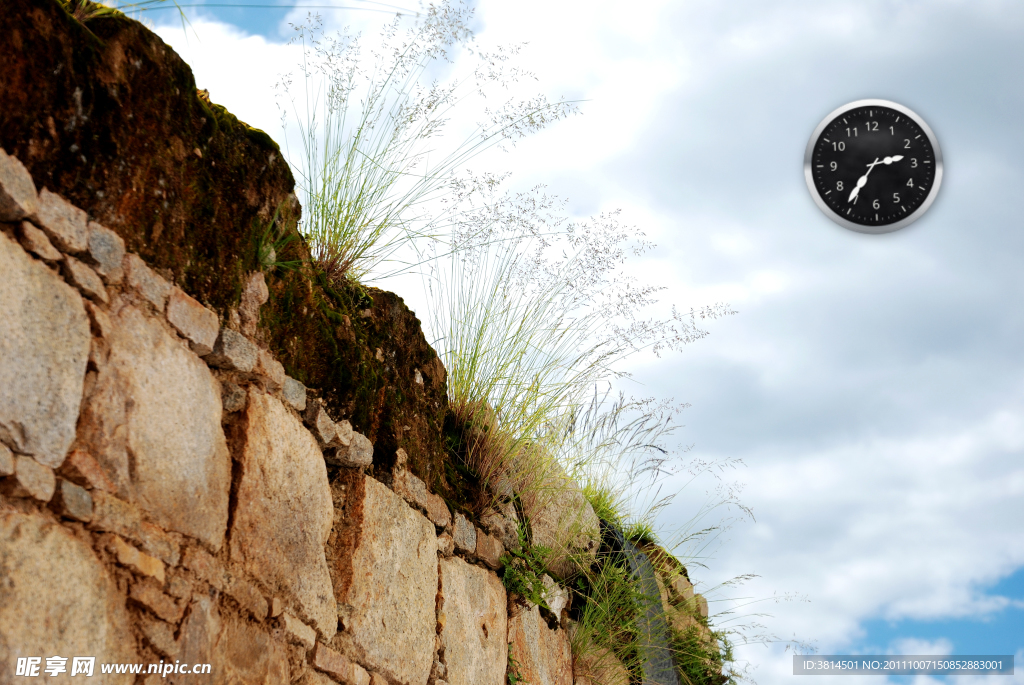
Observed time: 2:36
